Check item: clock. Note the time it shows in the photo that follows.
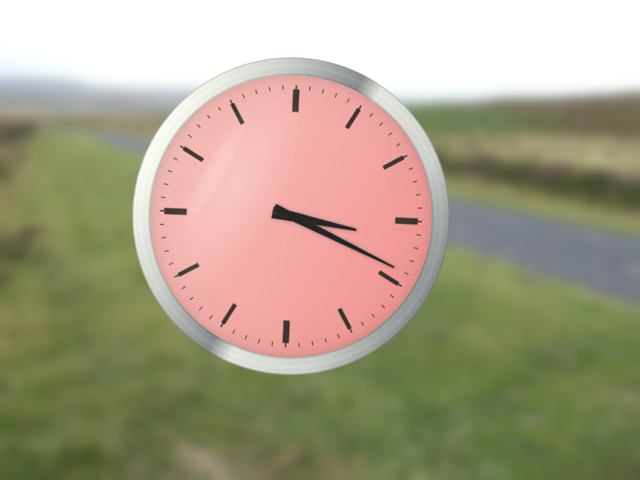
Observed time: 3:19
